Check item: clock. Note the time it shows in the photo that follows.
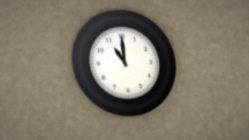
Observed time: 11:00
